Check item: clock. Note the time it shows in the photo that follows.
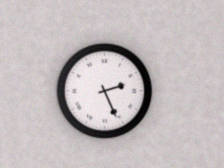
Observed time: 2:26
